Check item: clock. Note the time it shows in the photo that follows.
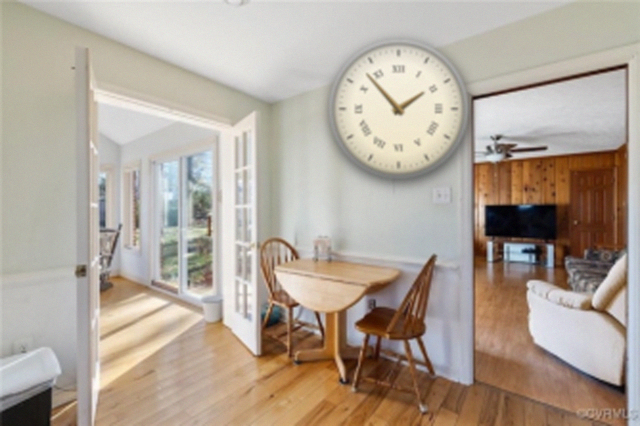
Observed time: 1:53
